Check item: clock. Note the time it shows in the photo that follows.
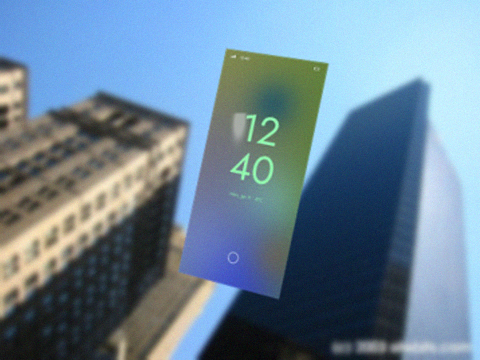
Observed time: 12:40
